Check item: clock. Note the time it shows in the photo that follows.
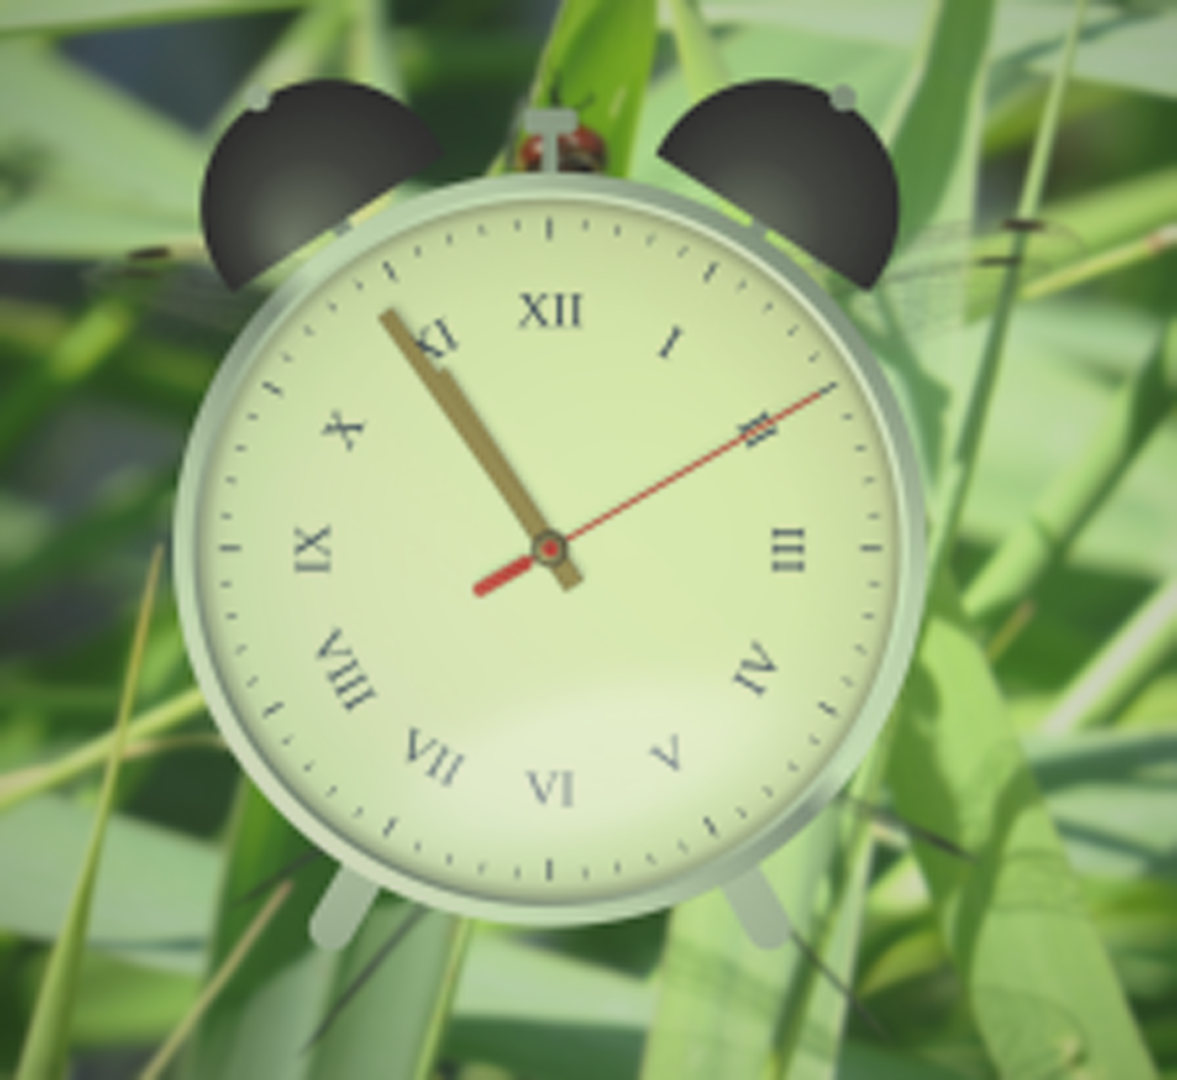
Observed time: 10:54:10
